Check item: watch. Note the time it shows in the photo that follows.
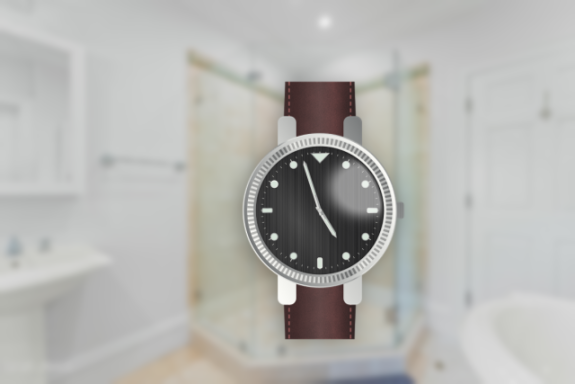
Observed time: 4:57
